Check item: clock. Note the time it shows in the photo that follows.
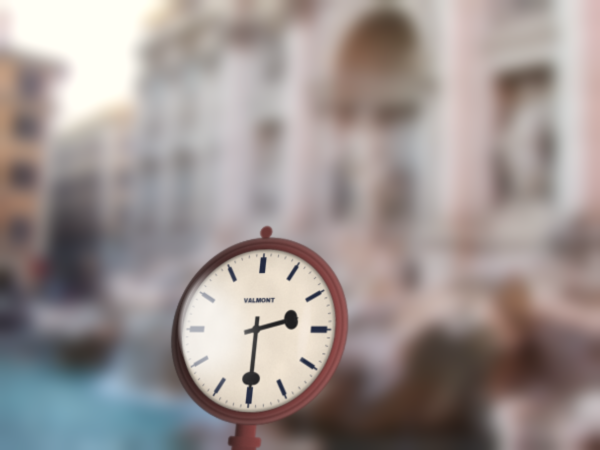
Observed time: 2:30
